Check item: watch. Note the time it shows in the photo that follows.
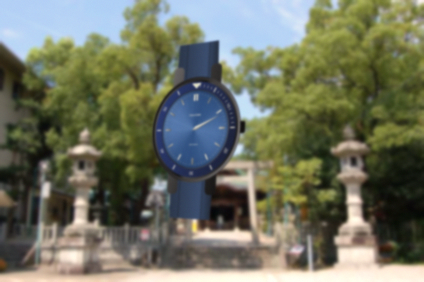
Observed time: 2:11
